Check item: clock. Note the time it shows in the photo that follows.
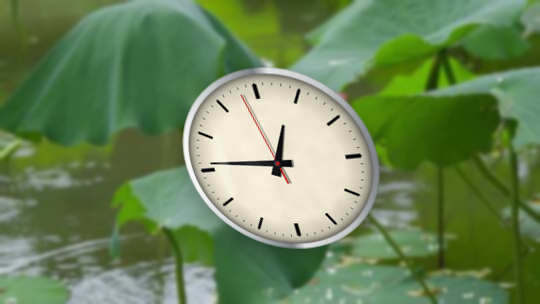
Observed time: 12:45:58
